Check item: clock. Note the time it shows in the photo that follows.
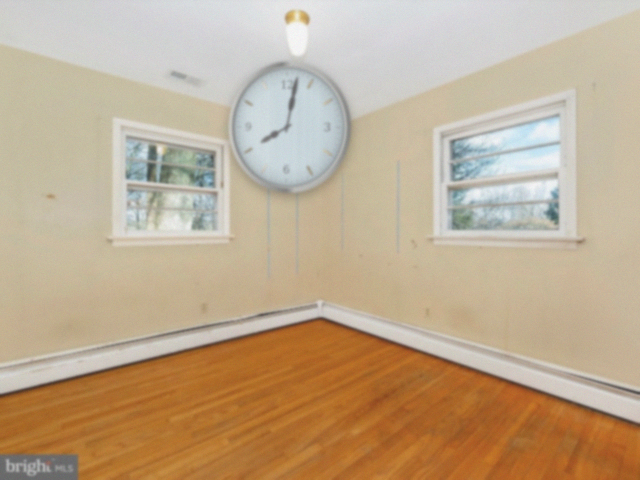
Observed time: 8:02
